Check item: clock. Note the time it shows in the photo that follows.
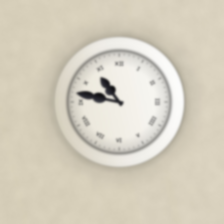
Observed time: 10:47
